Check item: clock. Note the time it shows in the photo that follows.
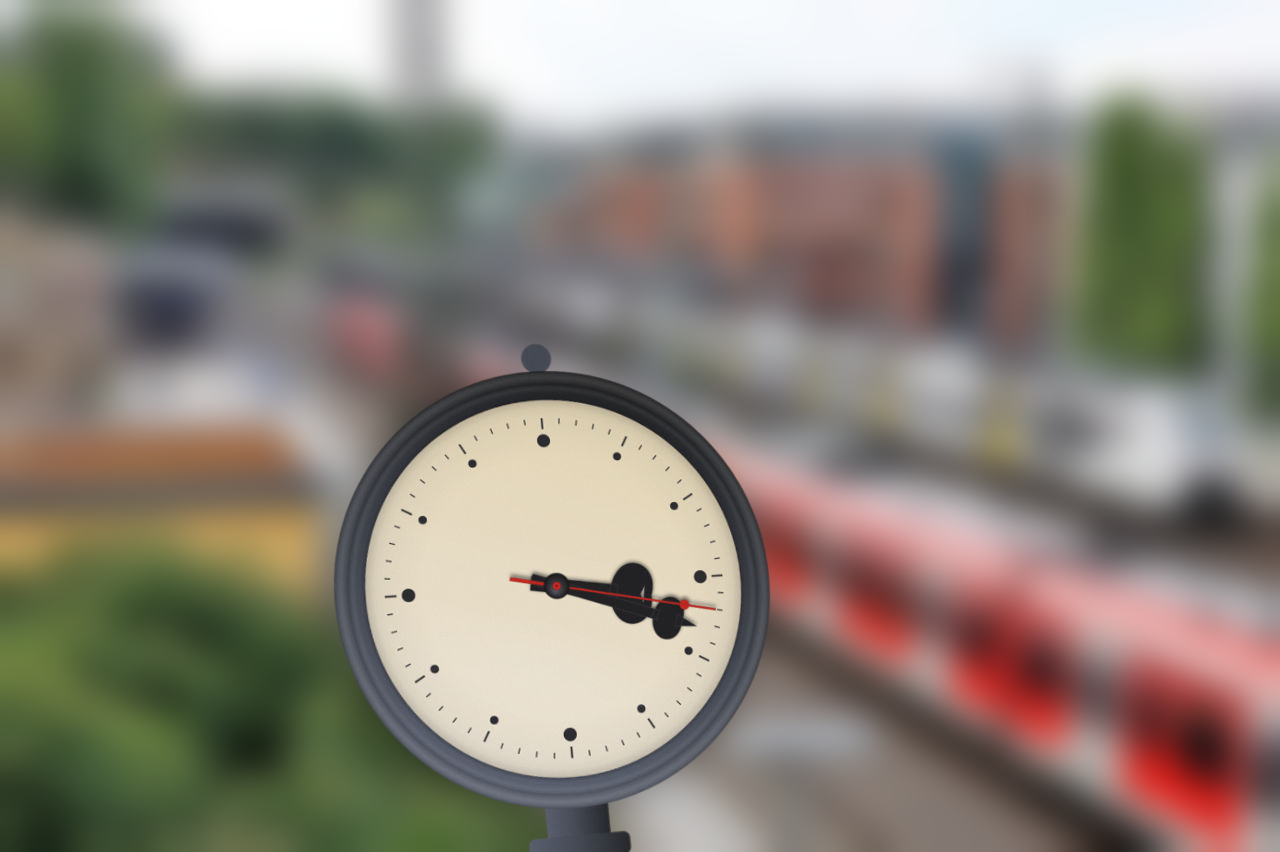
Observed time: 3:18:17
